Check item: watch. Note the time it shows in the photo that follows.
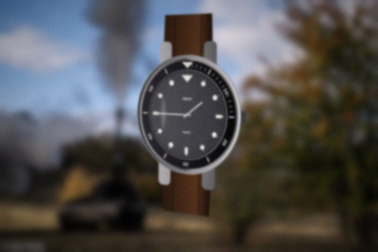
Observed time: 1:45
